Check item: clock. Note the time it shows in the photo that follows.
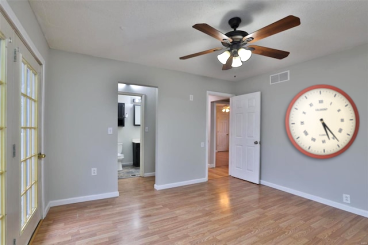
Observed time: 5:24
